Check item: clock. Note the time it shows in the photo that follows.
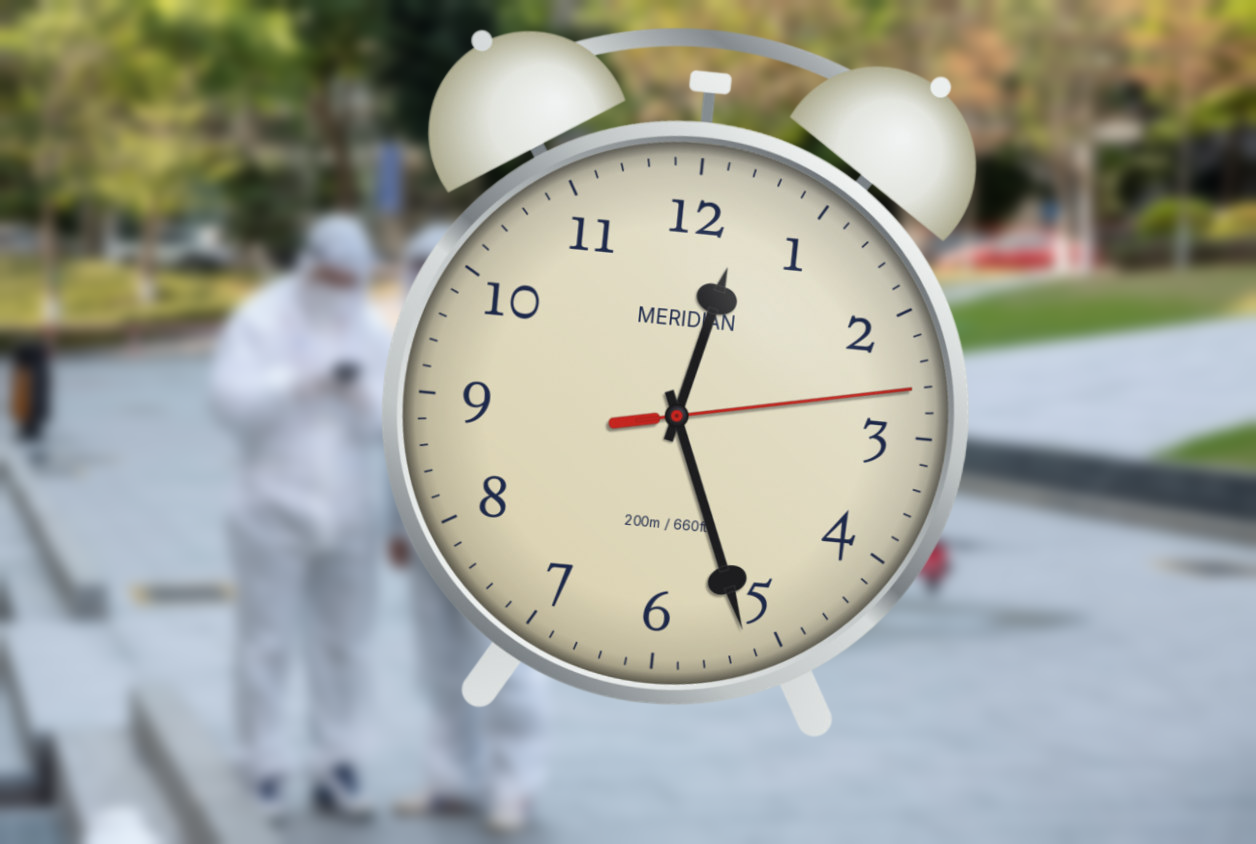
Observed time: 12:26:13
